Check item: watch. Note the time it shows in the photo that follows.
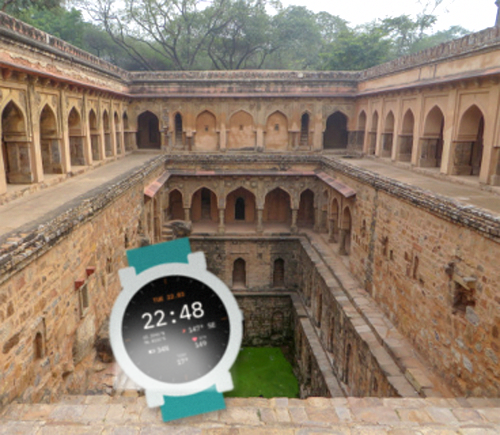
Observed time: 22:48
